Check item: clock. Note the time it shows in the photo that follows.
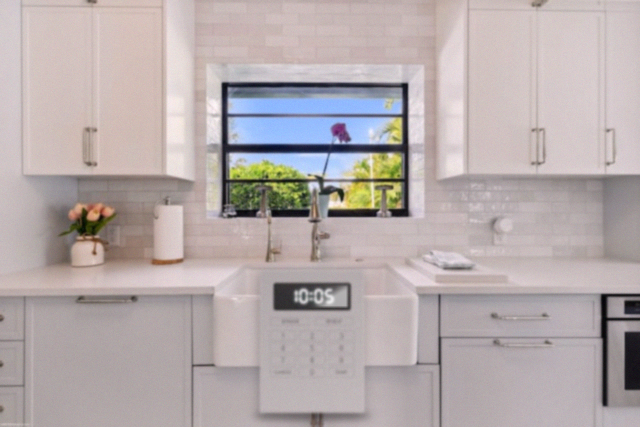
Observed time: 10:05
